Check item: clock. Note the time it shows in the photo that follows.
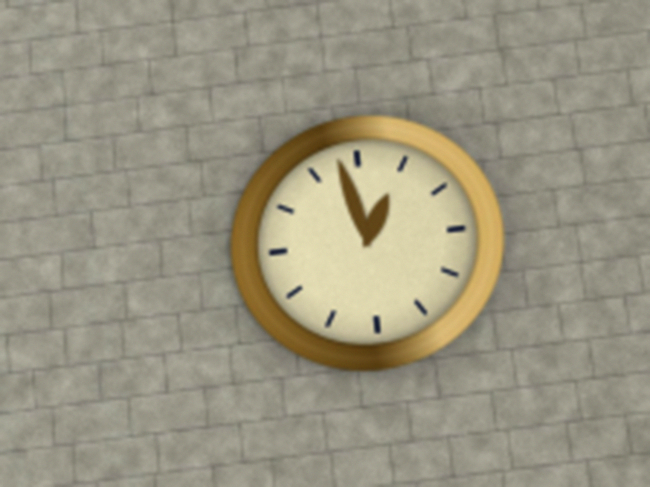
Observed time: 12:58
